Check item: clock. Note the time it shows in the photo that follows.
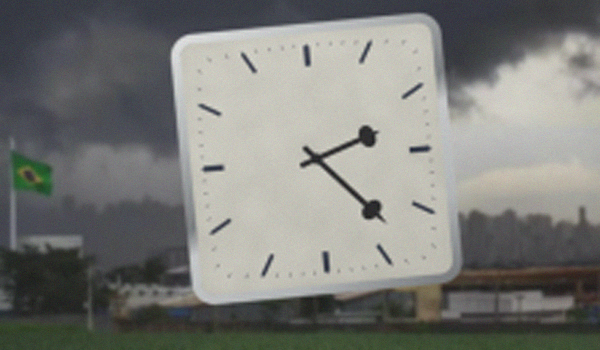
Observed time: 2:23
